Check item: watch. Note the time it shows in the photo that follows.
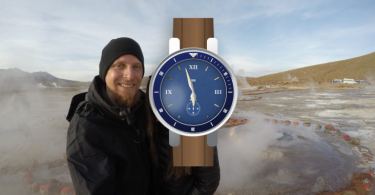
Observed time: 5:57
